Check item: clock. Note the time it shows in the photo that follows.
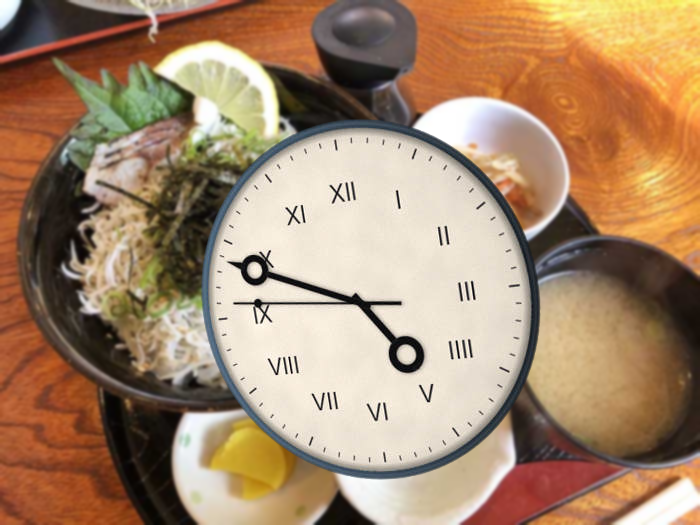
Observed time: 4:48:46
